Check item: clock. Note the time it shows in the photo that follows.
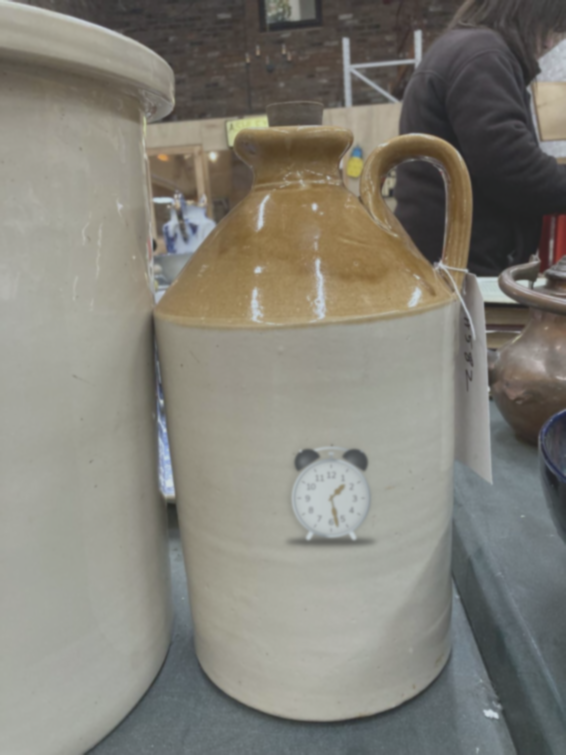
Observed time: 1:28
